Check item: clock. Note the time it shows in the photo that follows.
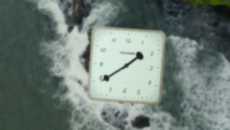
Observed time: 1:39
